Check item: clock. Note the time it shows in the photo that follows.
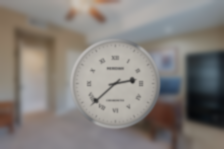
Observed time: 2:38
